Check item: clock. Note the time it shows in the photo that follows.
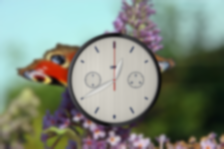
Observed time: 12:40
